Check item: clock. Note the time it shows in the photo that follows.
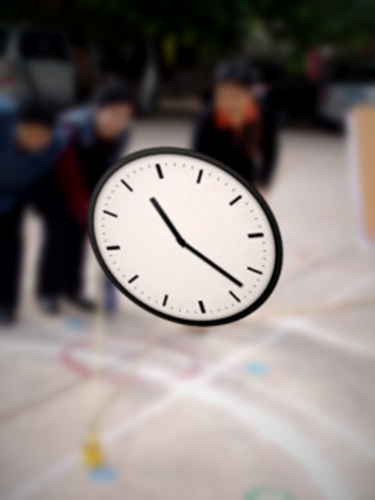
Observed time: 11:23
